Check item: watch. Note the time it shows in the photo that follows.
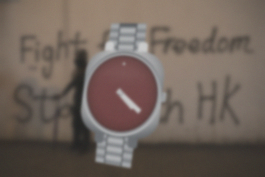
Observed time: 4:21
